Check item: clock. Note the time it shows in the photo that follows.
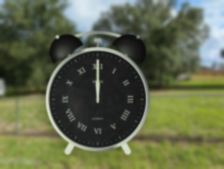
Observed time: 12:00
